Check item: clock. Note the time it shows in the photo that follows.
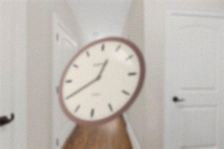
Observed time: 12:40
